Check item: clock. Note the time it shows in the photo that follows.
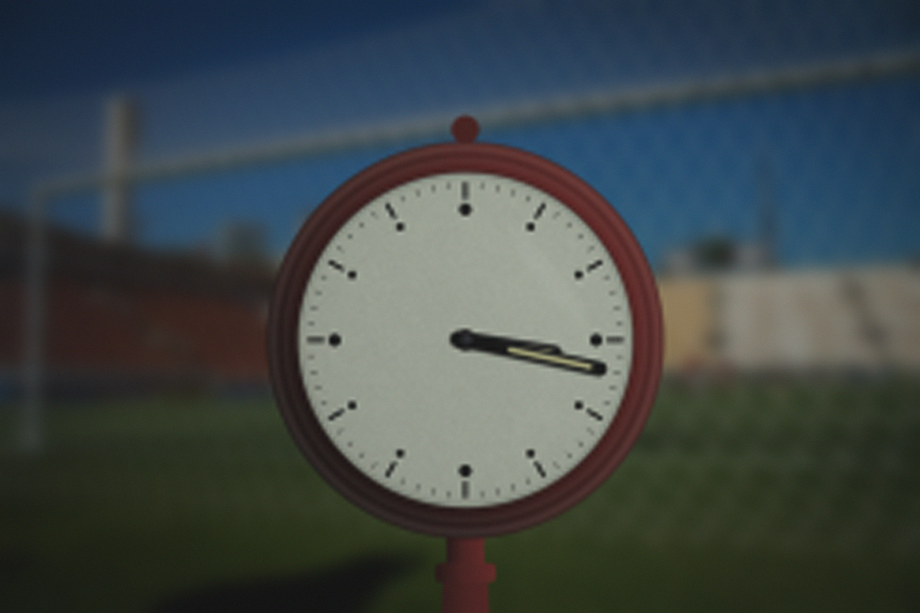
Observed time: 3:17
